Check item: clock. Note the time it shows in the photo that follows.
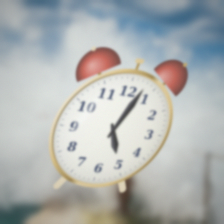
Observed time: 5:03
